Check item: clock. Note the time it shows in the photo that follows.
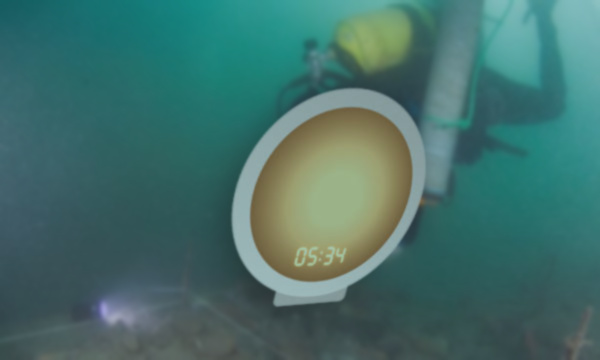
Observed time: 5:34
